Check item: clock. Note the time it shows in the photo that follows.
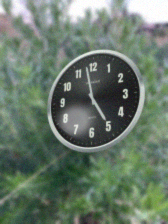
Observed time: 4:58
